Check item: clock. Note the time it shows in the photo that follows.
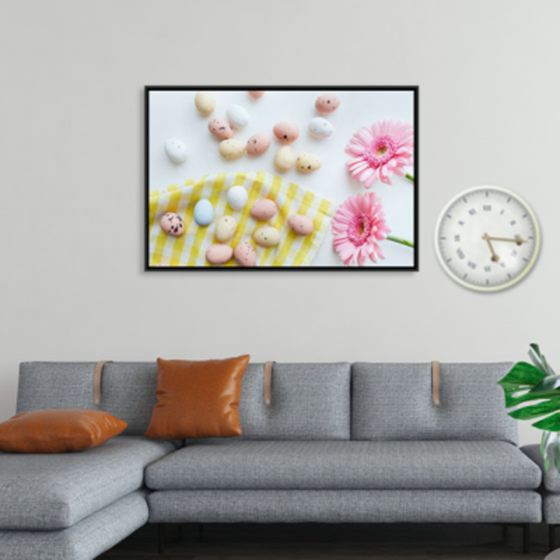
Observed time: 5:16
